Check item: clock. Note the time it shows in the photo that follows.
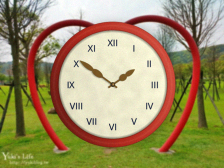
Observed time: 1:51
